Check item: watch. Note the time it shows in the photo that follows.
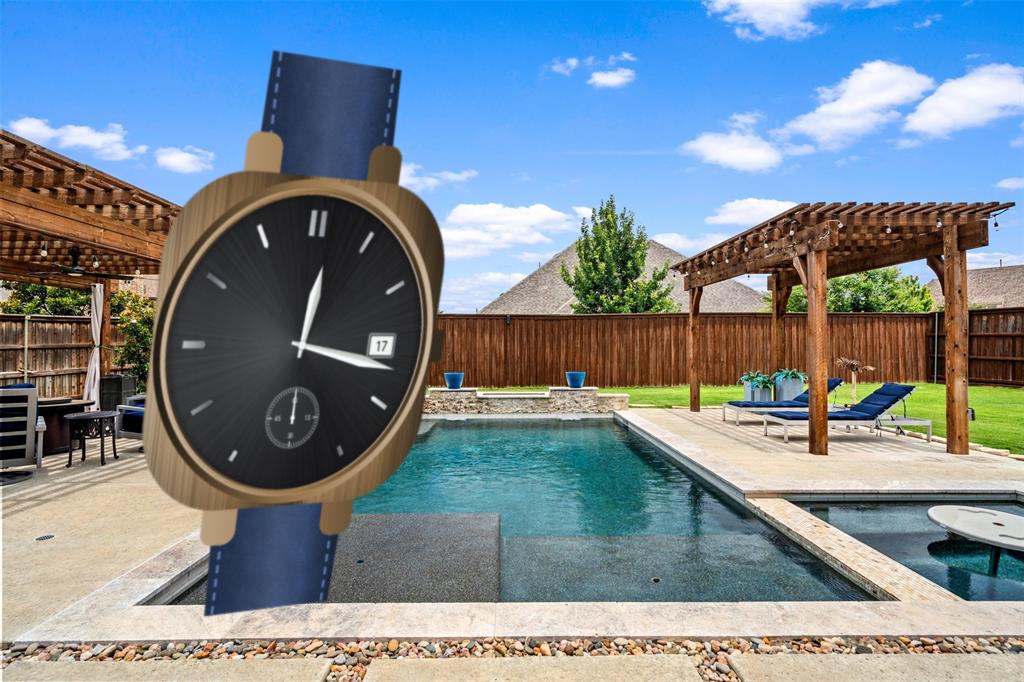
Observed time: 12:17
